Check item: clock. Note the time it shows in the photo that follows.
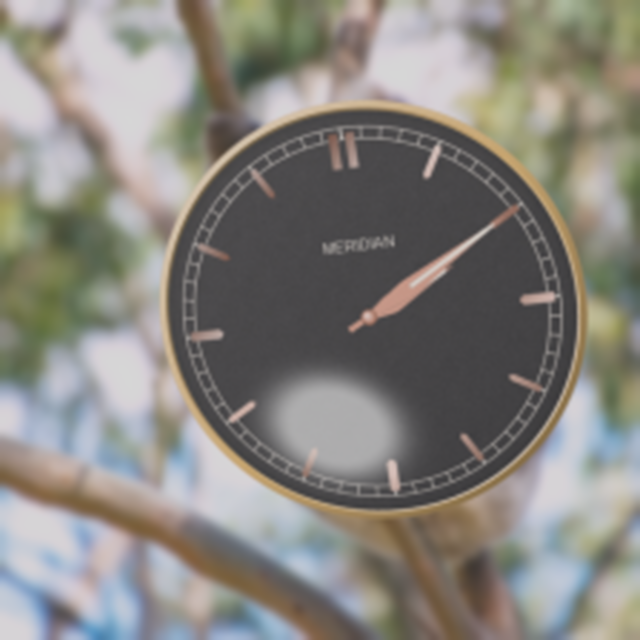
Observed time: 2:10
